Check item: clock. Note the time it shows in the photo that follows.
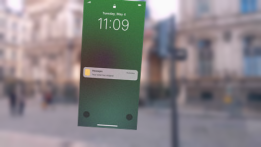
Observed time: 11:09
